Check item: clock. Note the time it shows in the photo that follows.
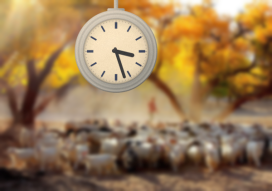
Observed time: 3:27
